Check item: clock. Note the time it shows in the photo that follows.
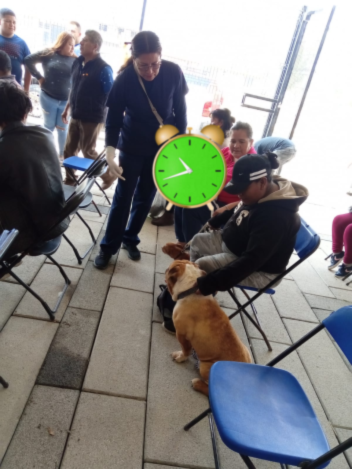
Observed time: 10:42
